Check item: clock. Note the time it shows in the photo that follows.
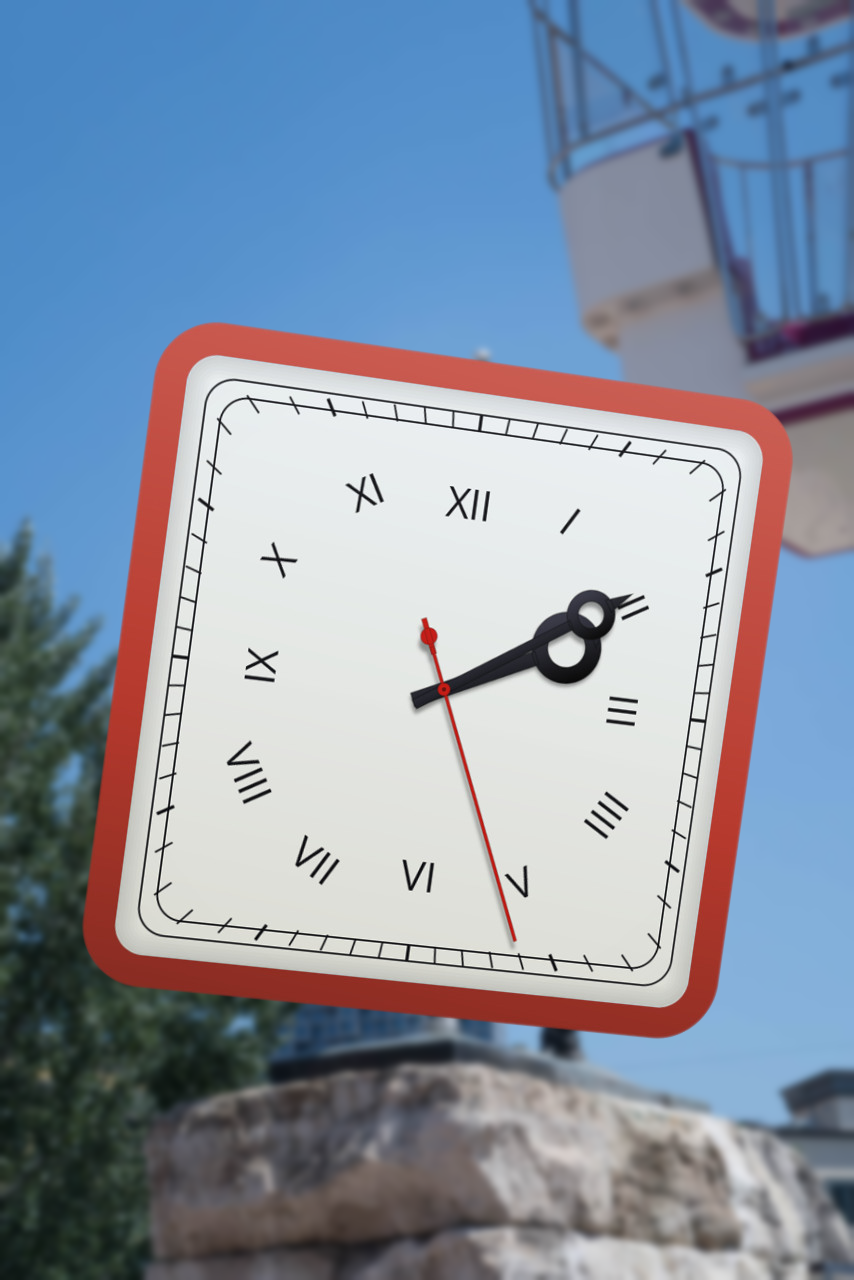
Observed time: 2:09:26
